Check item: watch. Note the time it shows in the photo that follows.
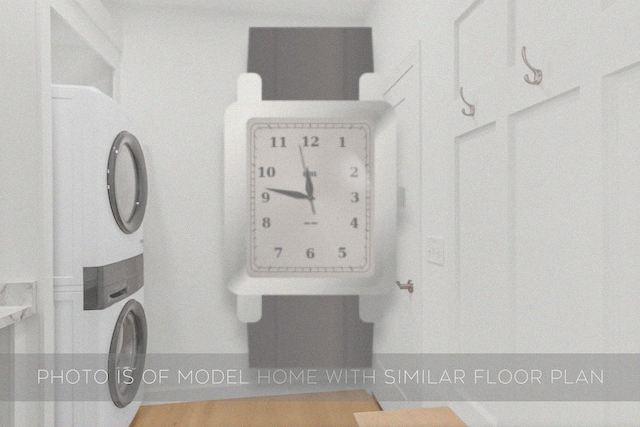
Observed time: 11:46:58
